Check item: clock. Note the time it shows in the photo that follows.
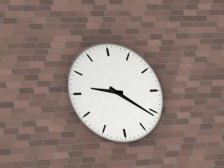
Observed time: 9:21
